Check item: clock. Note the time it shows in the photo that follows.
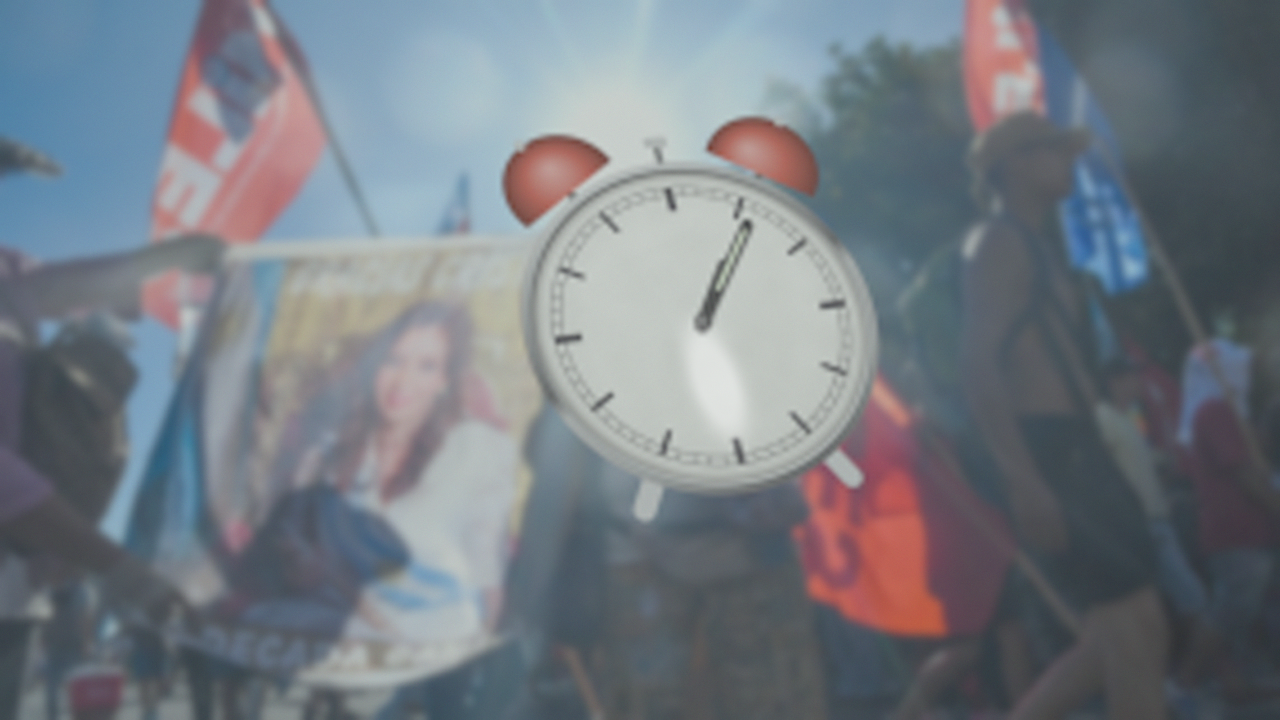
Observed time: 1:06
